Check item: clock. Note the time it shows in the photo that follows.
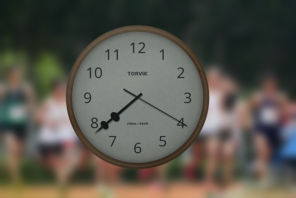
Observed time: 7:38:20
